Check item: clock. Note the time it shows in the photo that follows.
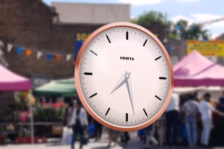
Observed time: 7:28
